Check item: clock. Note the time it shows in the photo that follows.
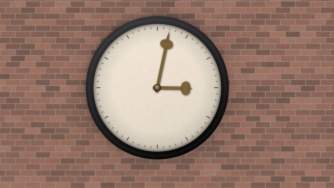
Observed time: 3:02
